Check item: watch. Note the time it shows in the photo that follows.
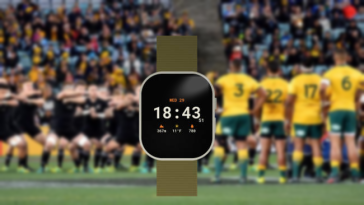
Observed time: 18:43
